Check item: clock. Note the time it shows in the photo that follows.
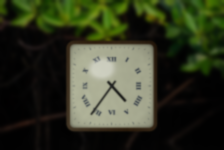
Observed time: 4:36
